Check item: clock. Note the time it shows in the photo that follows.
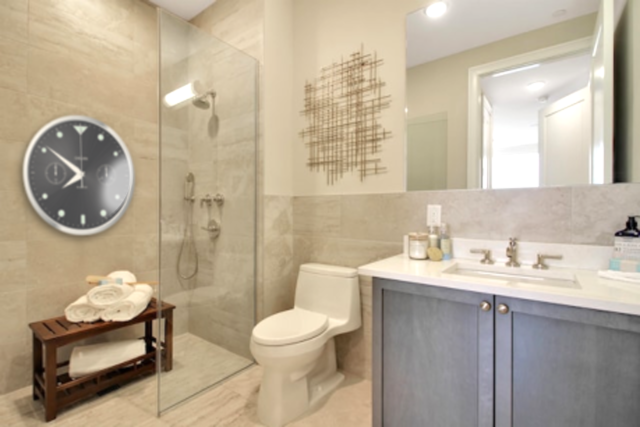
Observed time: 7:51
